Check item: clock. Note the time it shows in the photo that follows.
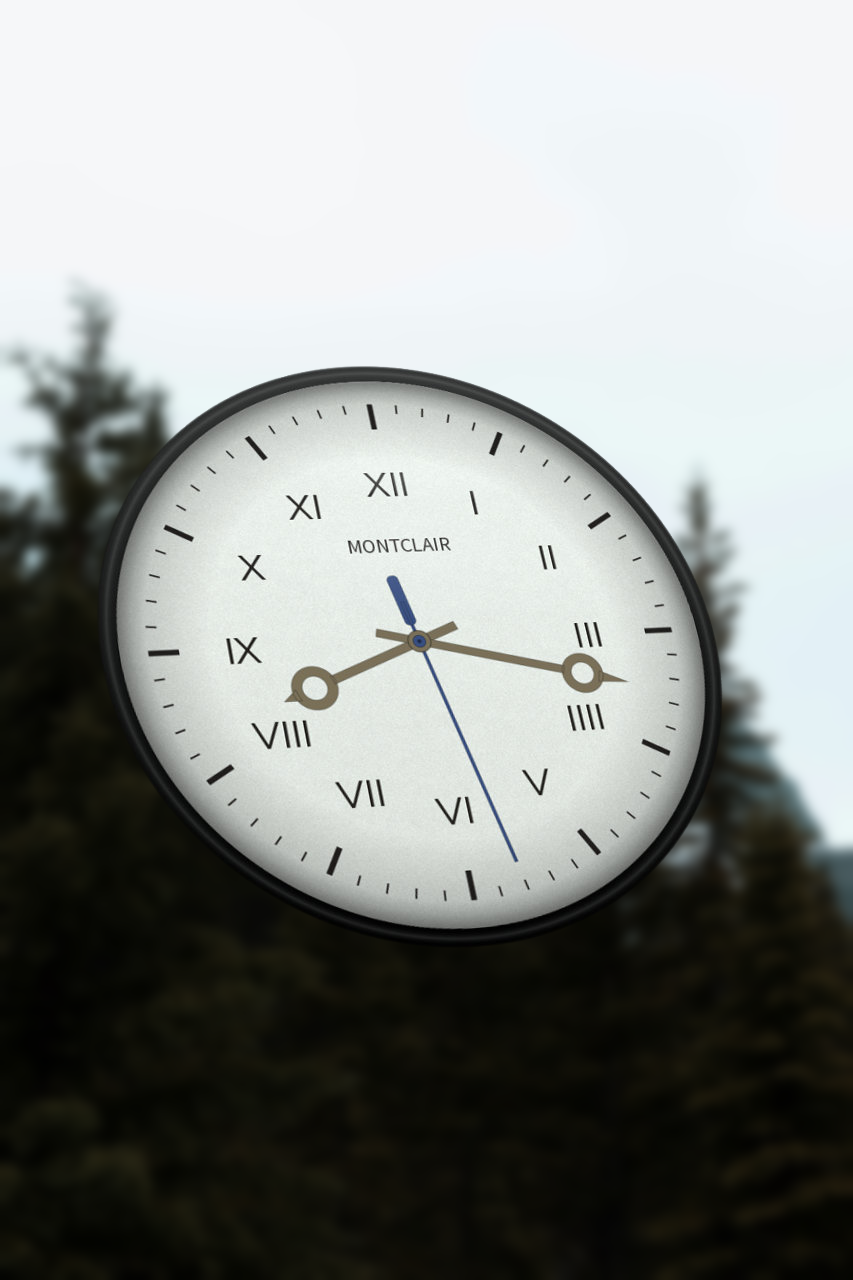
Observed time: 8:17:28
